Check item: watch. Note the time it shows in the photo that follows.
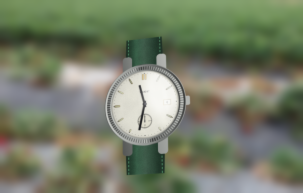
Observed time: 11:32
